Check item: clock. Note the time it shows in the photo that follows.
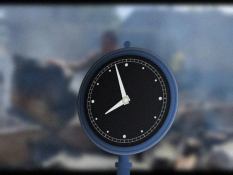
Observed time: 7:57
